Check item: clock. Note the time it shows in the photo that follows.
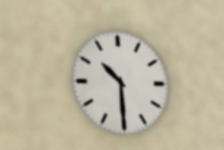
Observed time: 10:30
